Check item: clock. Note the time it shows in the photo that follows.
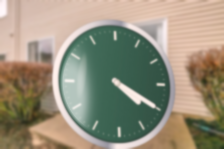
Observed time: 4:20
